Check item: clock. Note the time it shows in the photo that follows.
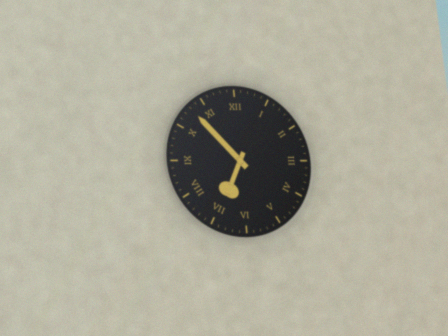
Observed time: 6:53
